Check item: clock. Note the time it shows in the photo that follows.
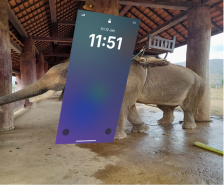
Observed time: 11:51
